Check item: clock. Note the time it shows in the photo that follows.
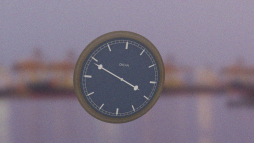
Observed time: 3:49
